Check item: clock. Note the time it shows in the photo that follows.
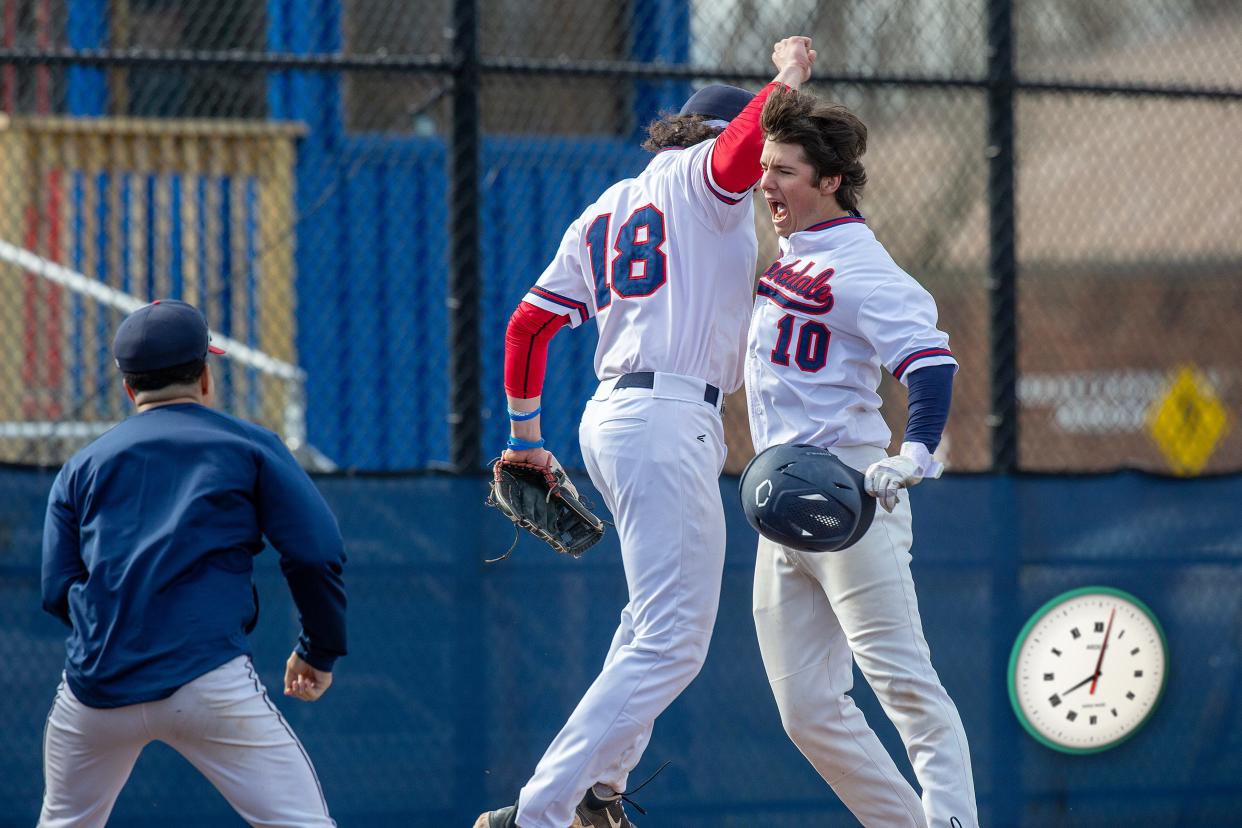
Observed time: 8:02:02
